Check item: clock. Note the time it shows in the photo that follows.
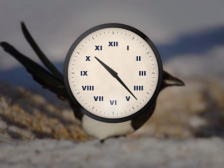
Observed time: 10:23
